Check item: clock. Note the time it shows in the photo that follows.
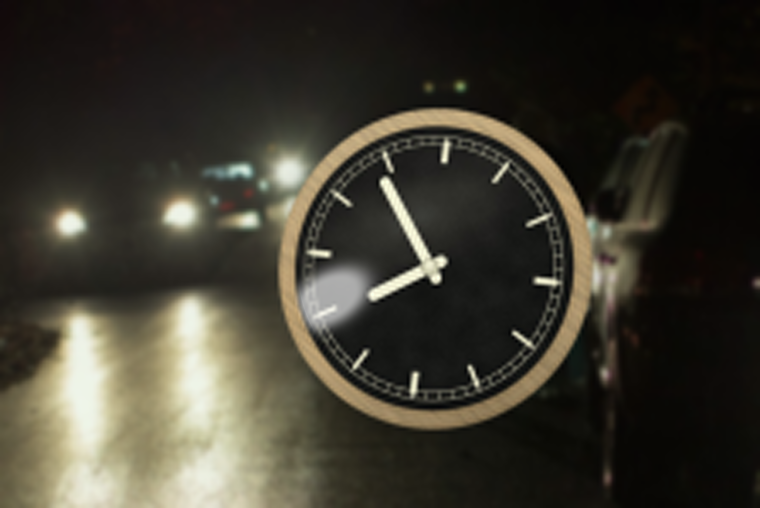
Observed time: 7:54
